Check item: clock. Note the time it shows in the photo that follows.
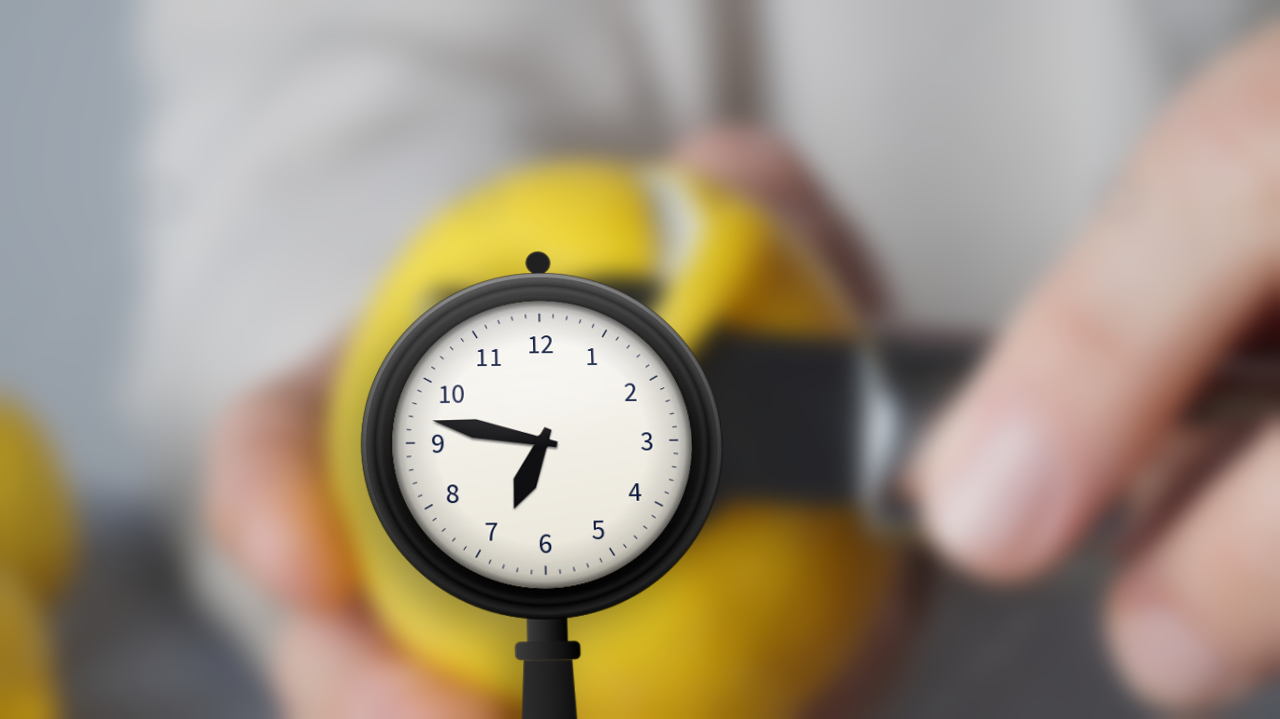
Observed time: 6:47
